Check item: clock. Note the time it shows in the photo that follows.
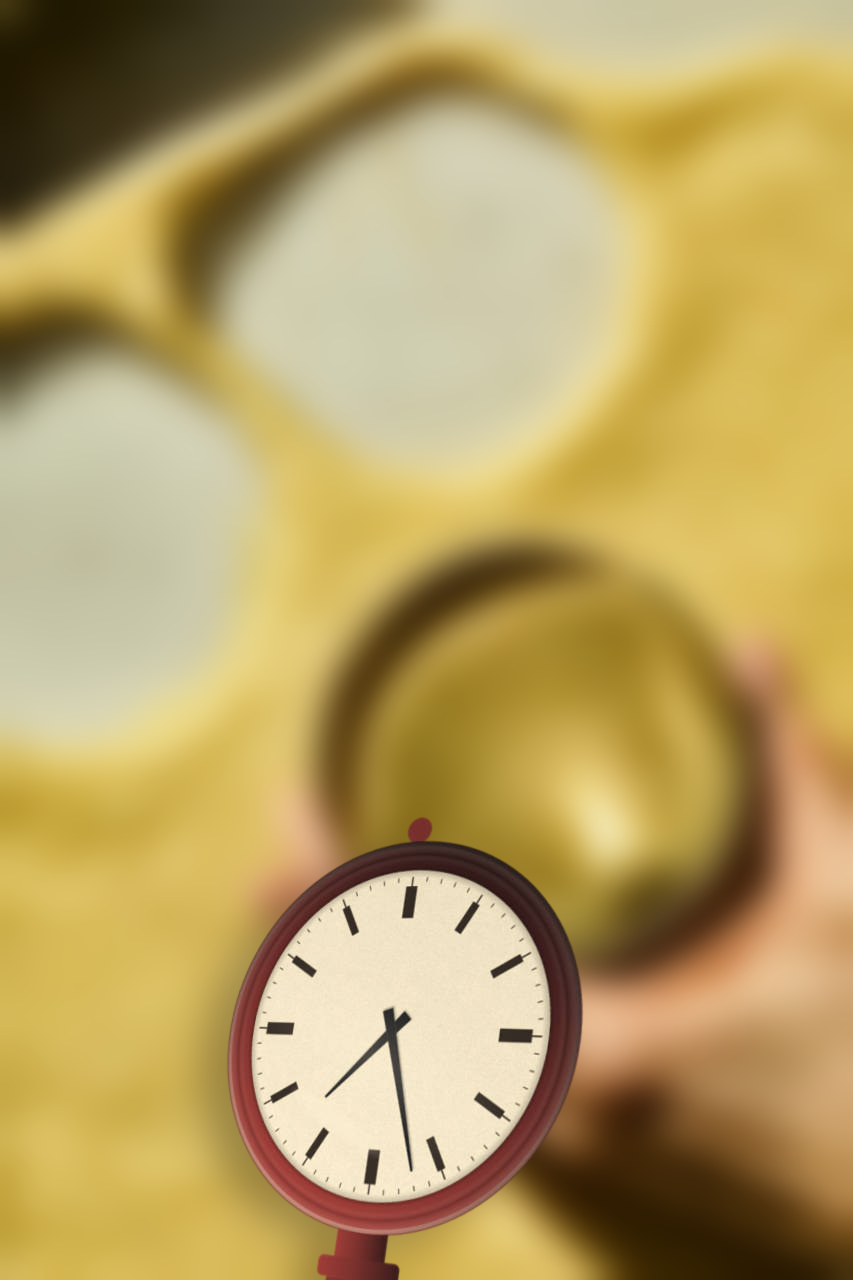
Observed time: 7:27
